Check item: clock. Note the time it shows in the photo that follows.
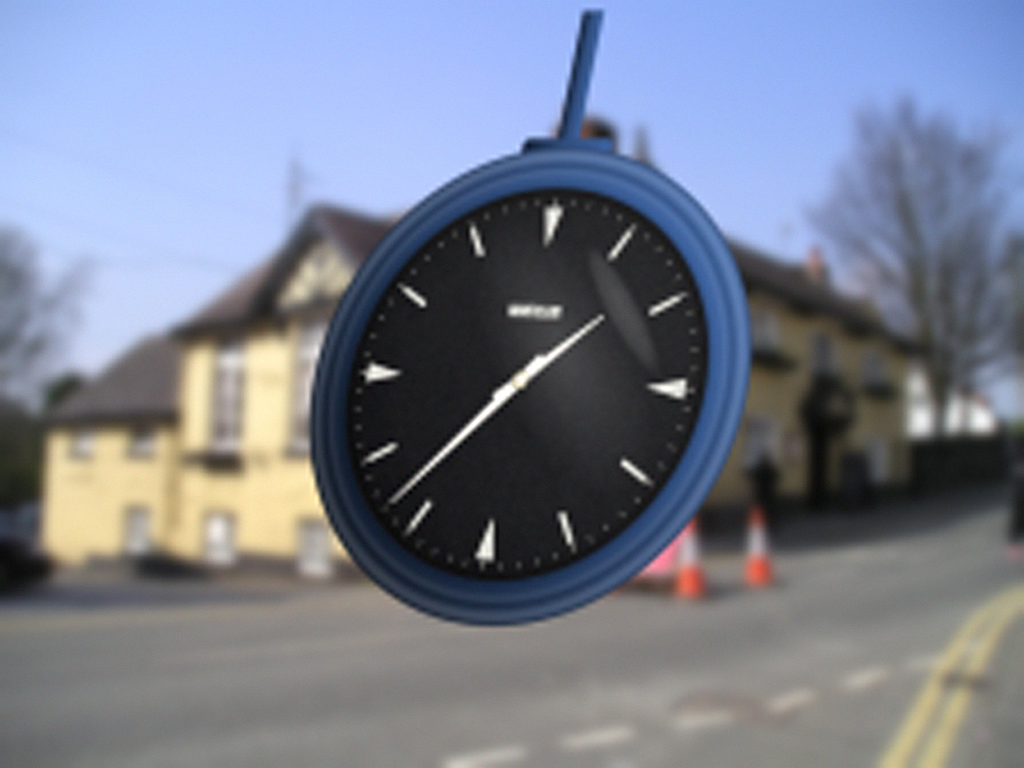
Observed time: 1:37
